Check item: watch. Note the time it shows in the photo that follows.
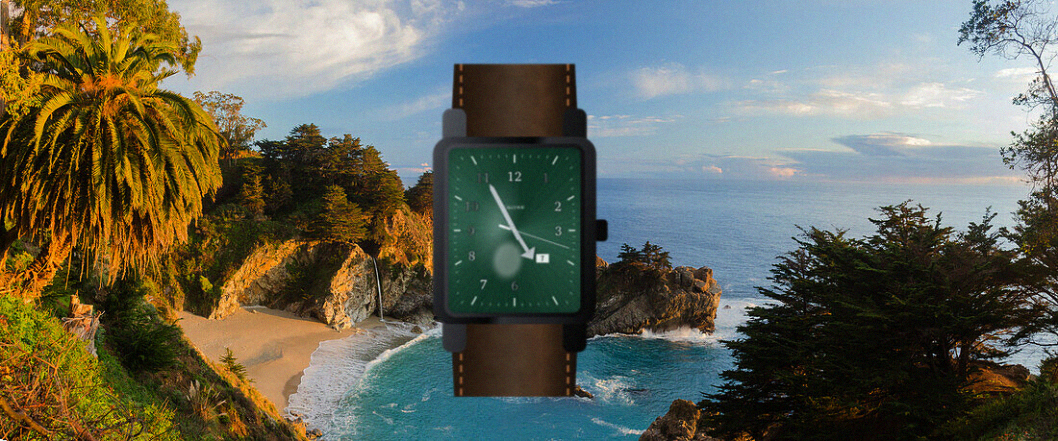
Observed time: 4:55:18
